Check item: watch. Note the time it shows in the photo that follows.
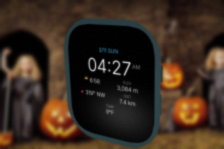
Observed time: 4:27
